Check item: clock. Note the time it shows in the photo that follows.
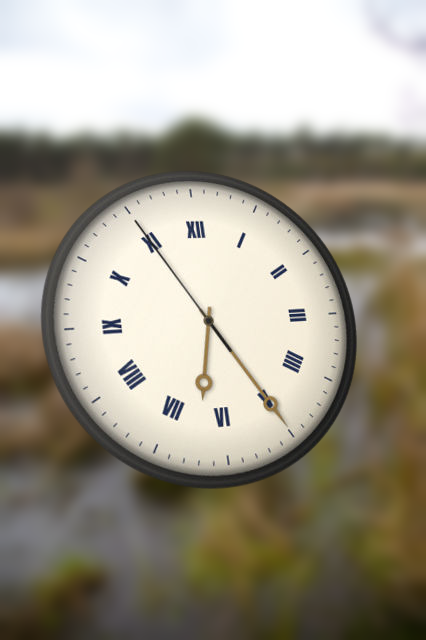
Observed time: 6:24:55
